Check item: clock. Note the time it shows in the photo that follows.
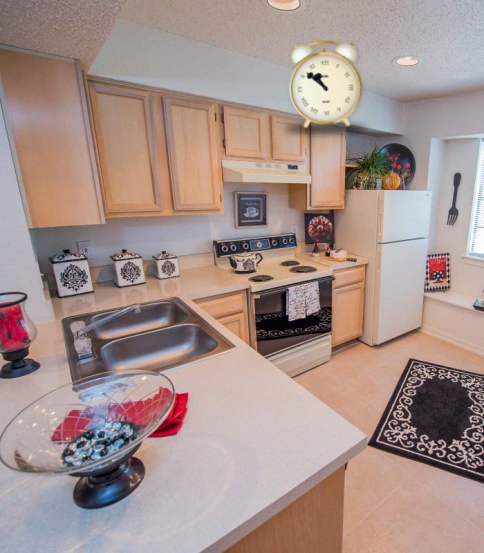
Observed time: 10:52
